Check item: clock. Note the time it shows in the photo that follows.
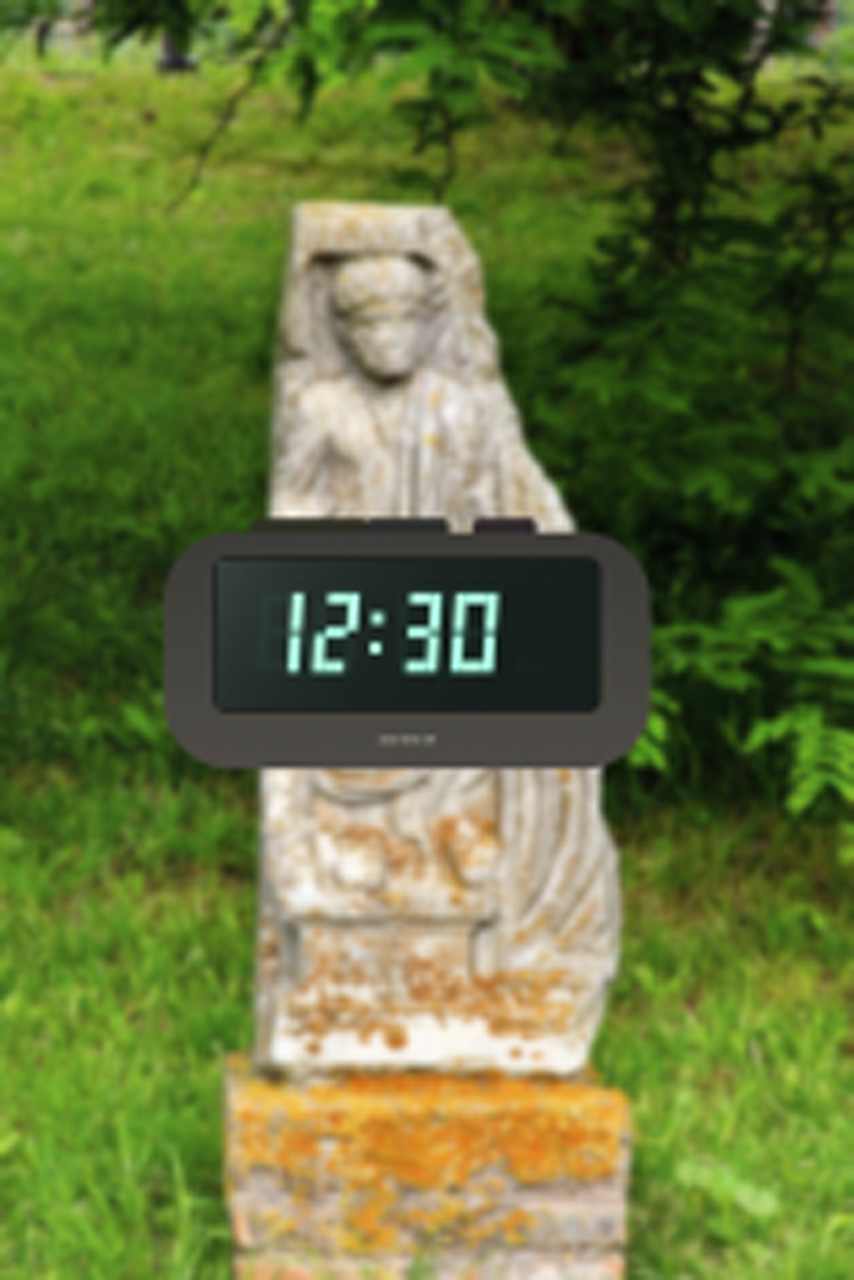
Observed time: 12:30
